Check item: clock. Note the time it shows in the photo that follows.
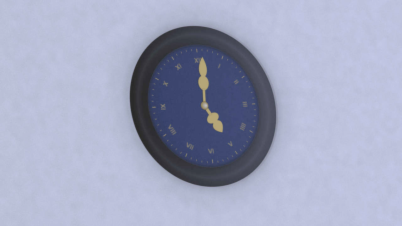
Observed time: 5:01
